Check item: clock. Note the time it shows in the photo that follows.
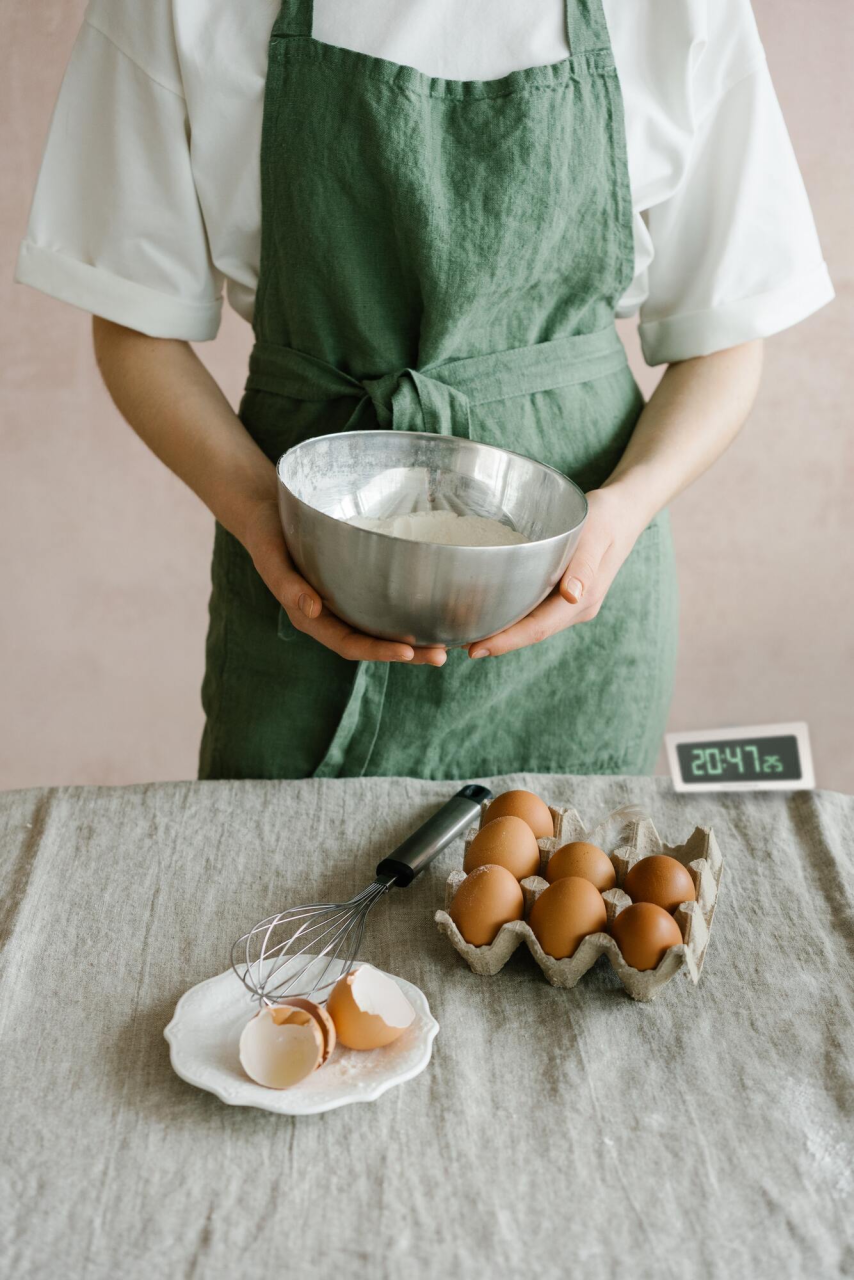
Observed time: 20:47:25
